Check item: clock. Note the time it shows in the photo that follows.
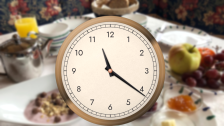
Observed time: 11:21
